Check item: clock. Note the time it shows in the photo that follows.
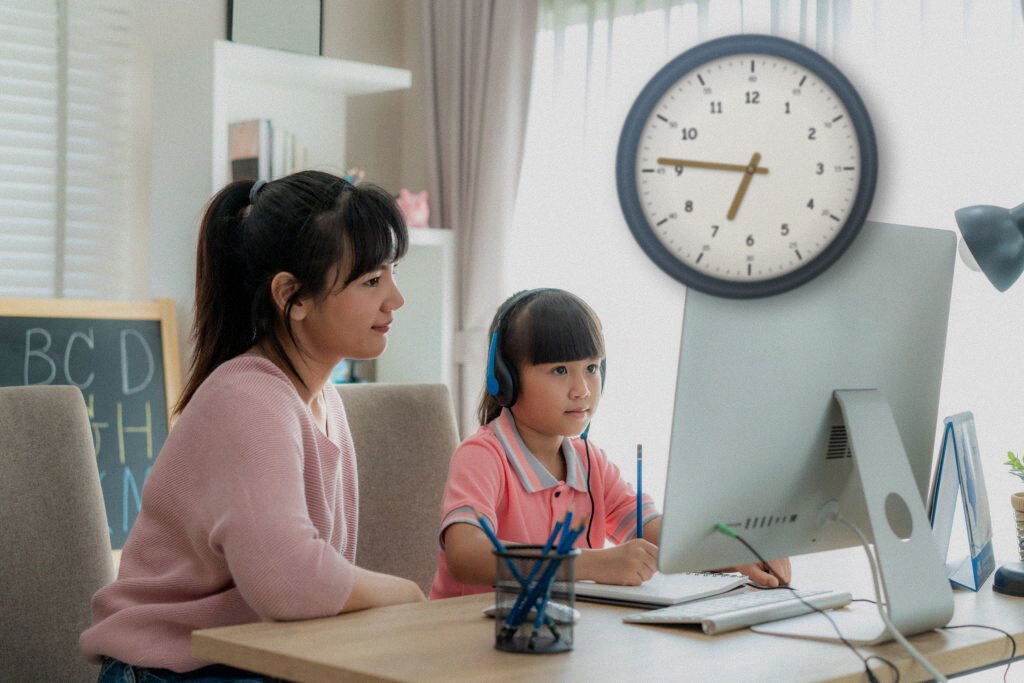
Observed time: 6:46
